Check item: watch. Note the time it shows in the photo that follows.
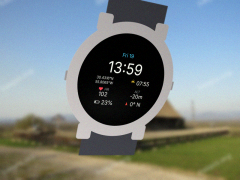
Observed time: 13:59
